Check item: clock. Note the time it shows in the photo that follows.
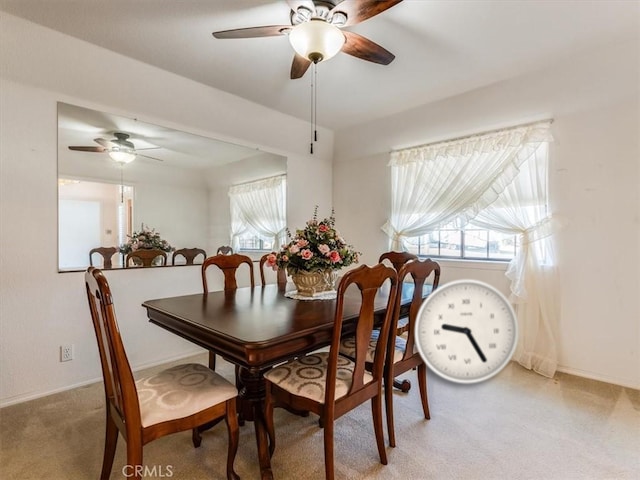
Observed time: 9:25
